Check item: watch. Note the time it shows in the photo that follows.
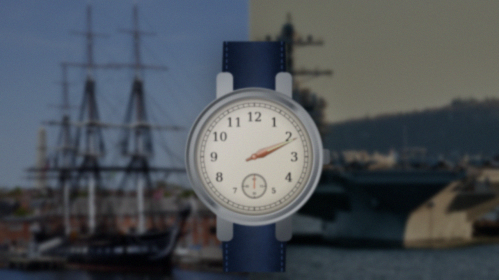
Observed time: 2:11
